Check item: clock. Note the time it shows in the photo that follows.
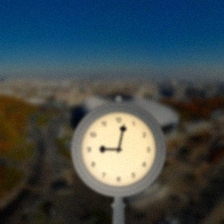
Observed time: 9:02
